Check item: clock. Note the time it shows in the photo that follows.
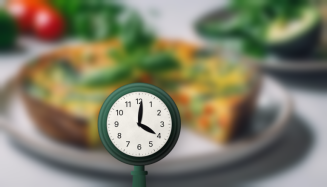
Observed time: 4:01
